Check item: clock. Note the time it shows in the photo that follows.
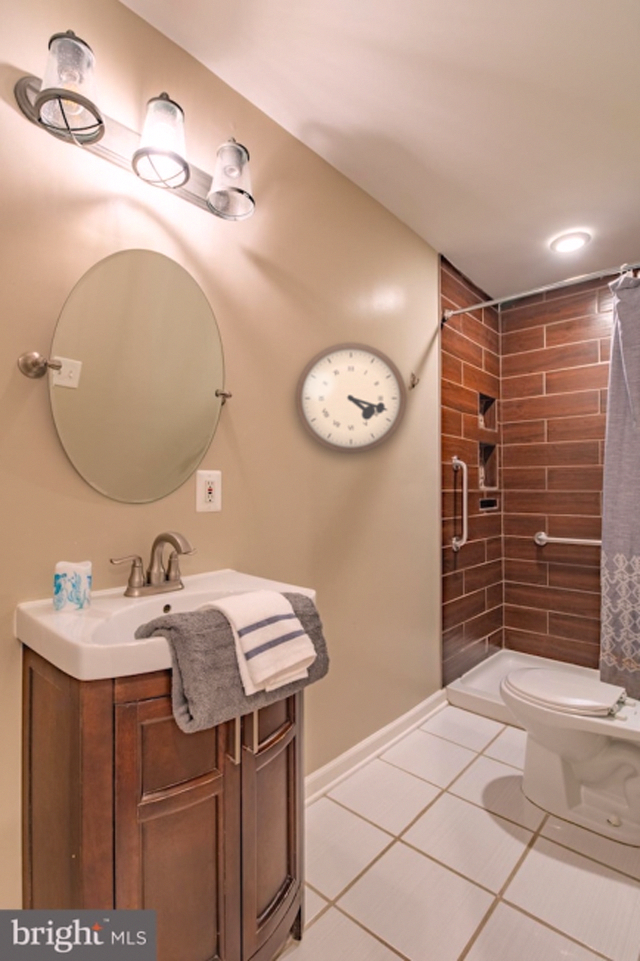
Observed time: 4:18
